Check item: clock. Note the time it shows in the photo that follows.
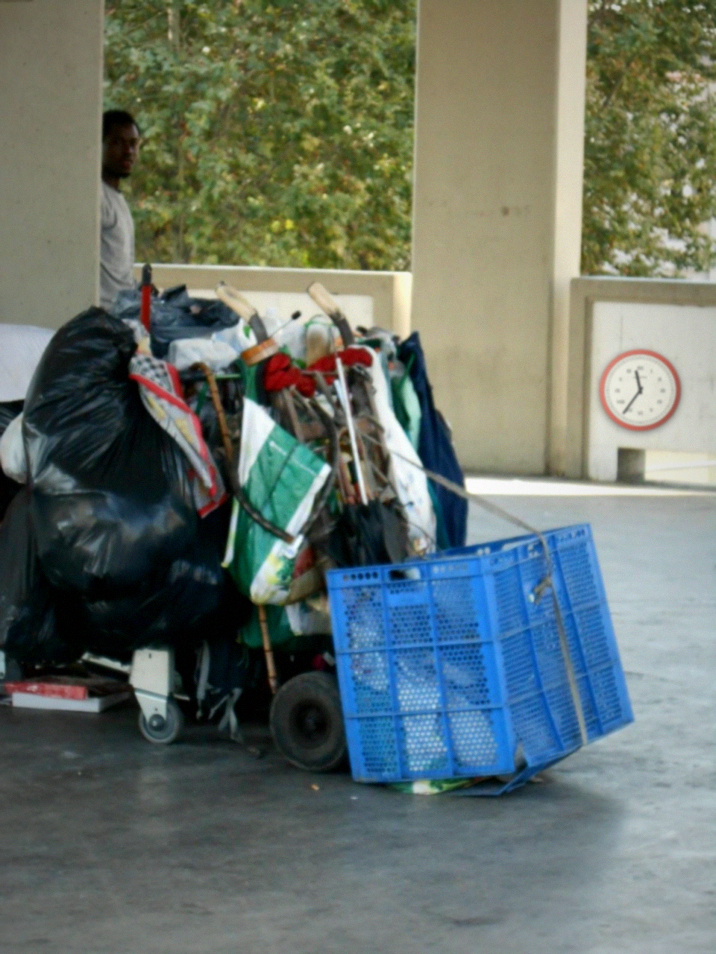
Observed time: 11:36
